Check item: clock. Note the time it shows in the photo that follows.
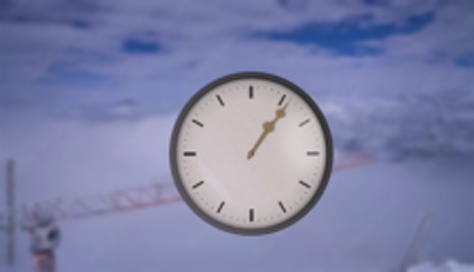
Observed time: 1:06
